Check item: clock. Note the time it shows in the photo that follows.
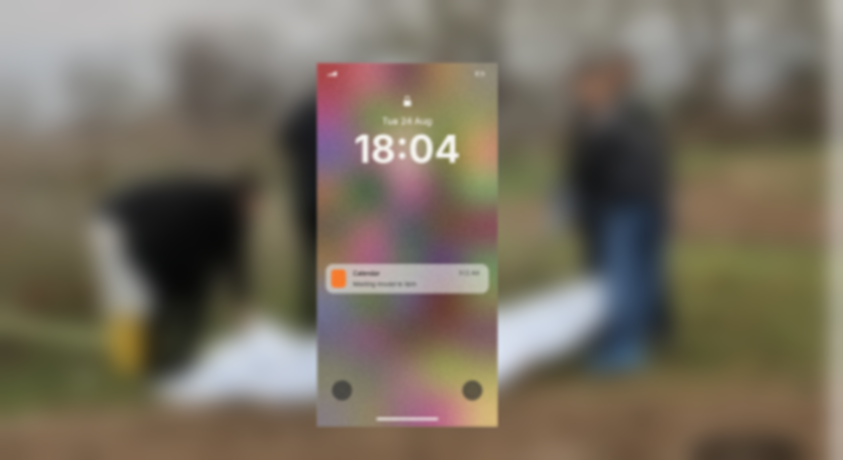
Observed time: 18:04
